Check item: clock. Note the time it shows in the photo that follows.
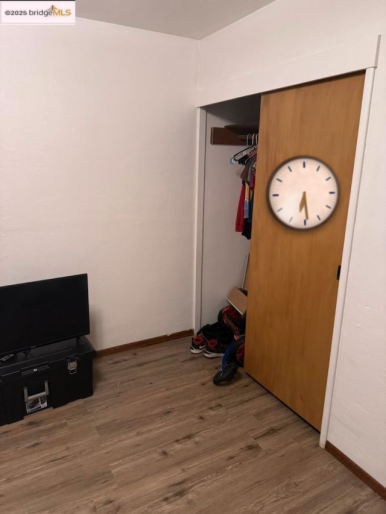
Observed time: 6:29
